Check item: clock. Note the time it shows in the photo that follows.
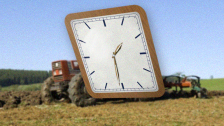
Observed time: 1:31
